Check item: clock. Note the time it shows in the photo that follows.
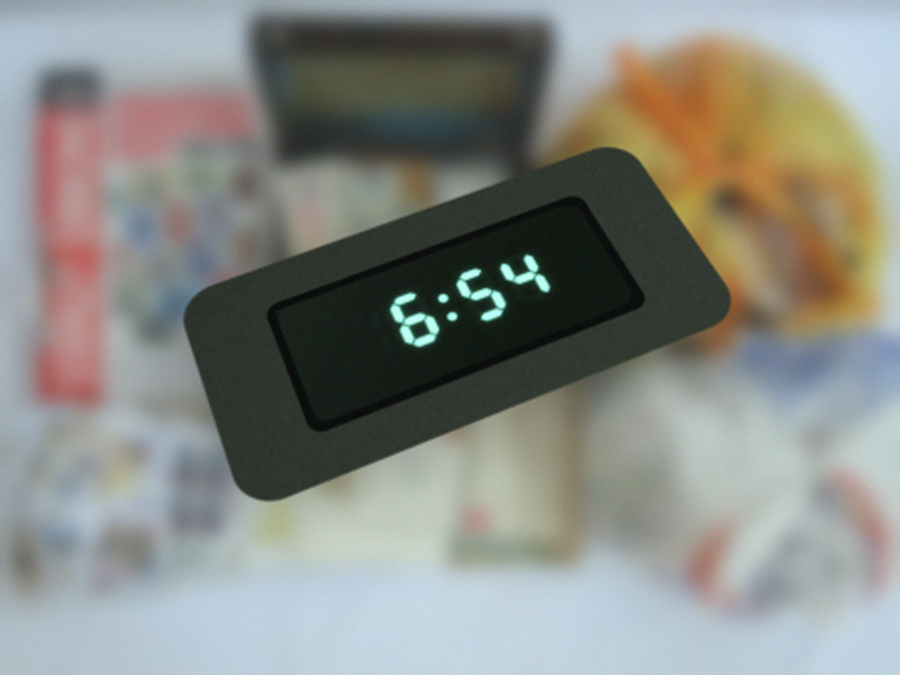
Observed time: 6:54
